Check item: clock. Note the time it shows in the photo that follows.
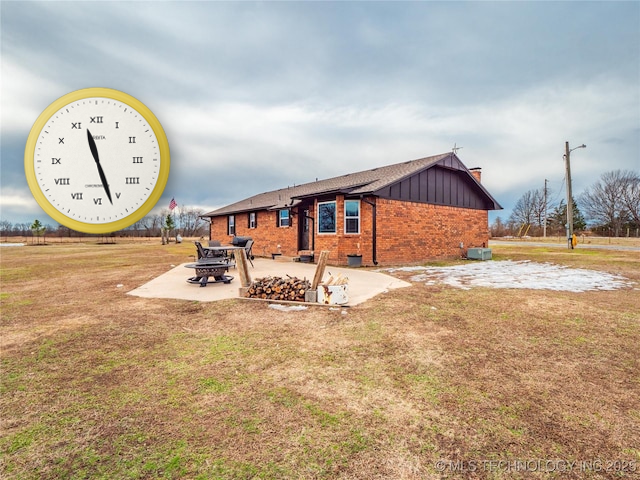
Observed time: 11:27
